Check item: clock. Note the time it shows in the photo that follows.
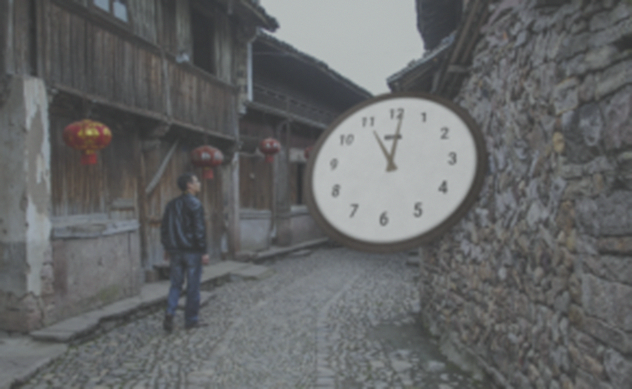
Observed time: 11:01
